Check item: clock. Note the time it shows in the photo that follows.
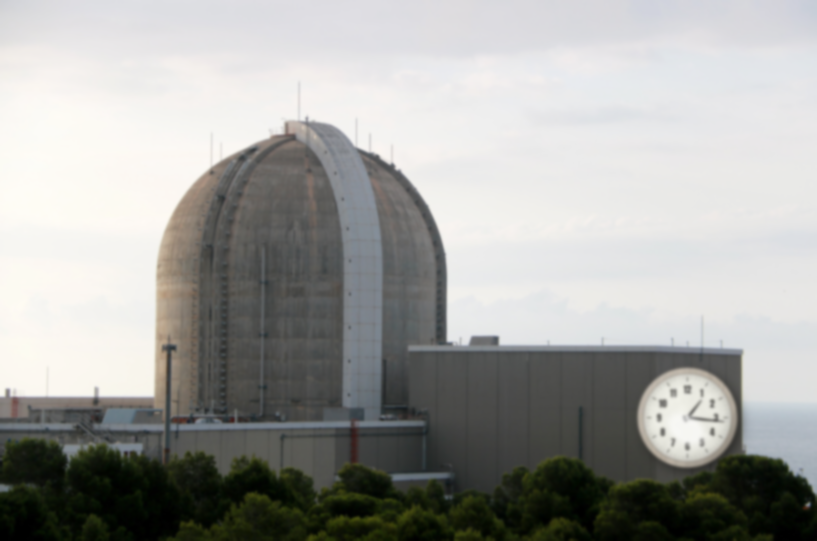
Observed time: 1:16
